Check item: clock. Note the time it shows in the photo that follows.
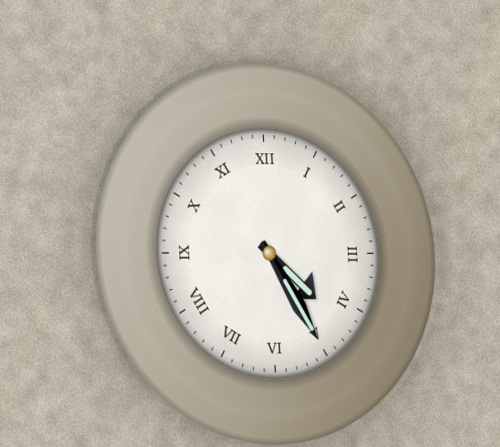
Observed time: 4:25
